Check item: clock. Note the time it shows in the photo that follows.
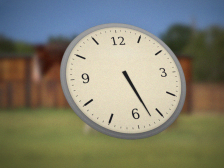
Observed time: 5:27
